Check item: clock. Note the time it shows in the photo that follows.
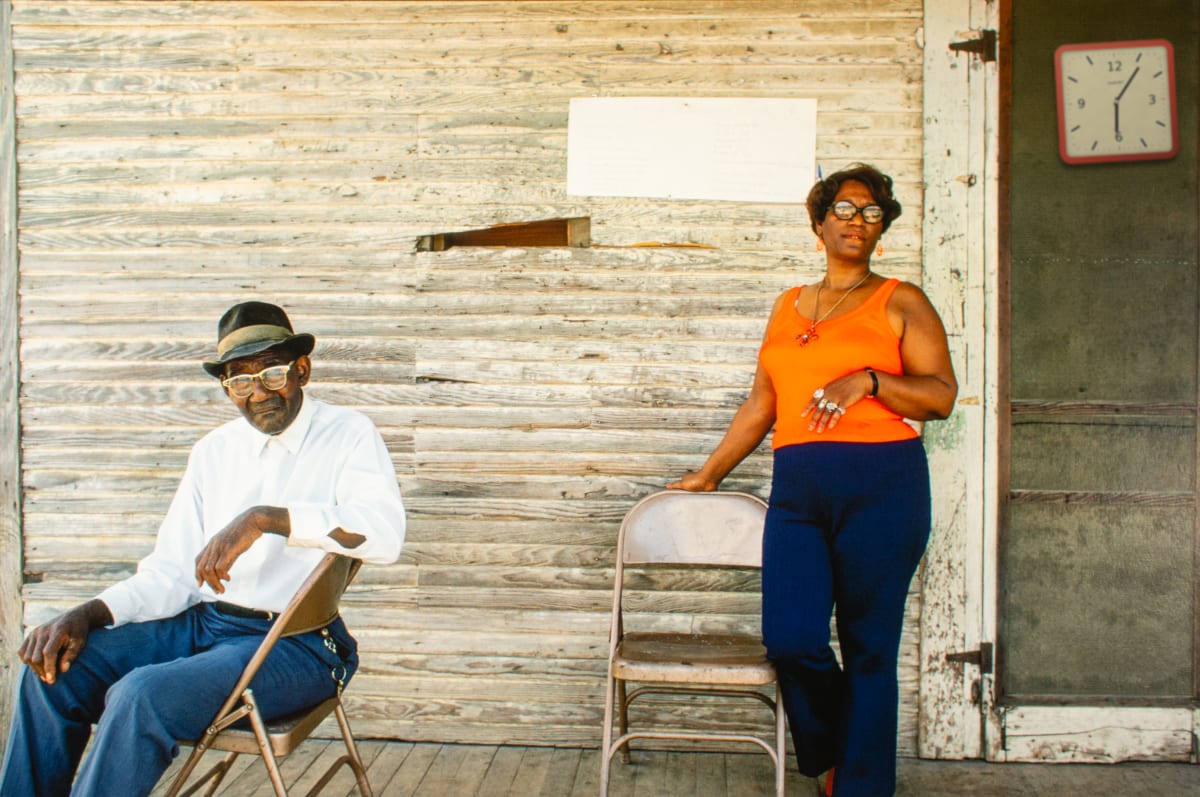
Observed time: 6:06
